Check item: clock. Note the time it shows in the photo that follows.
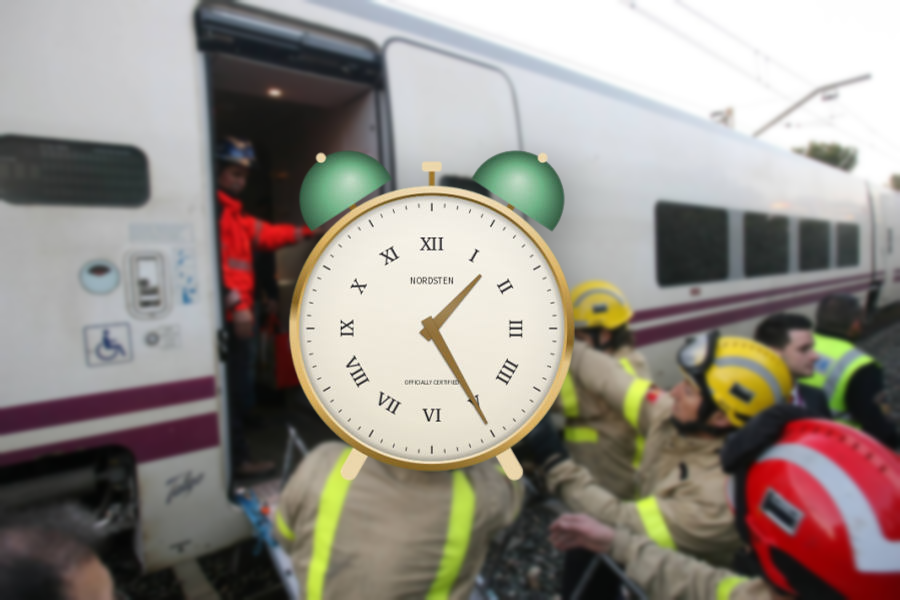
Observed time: 1:25
